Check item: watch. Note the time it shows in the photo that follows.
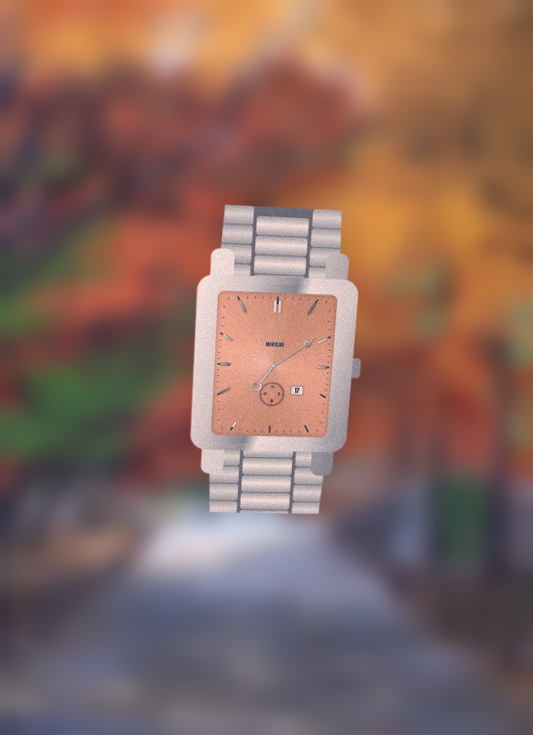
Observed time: 7:09
